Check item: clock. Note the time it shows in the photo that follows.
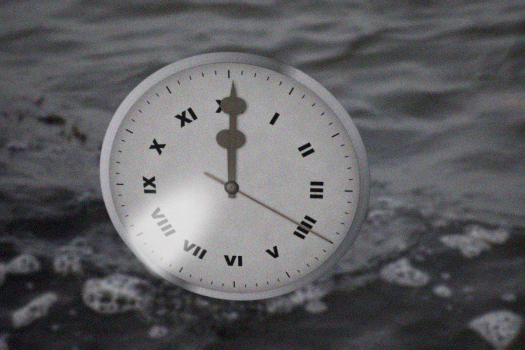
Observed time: 12:00:20
